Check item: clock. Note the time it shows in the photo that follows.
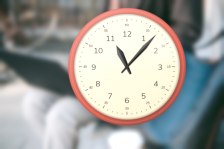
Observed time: 11:07
